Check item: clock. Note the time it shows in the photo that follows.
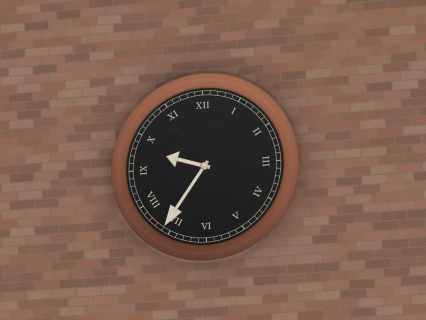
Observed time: 9:36
